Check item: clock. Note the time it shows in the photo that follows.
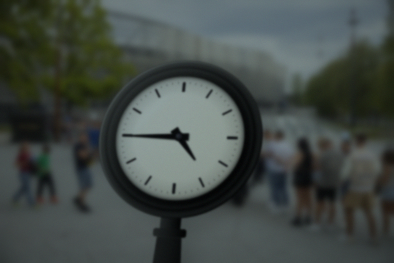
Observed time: 4:45
